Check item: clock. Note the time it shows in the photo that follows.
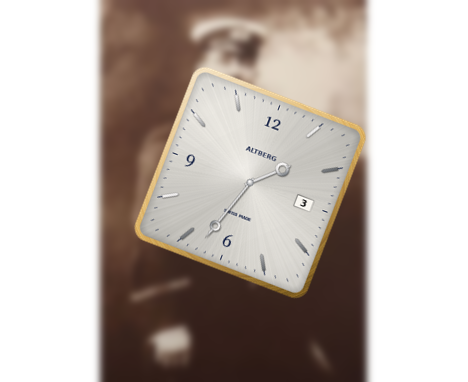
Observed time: 1:33
